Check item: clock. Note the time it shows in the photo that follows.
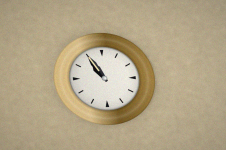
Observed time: 10:55
